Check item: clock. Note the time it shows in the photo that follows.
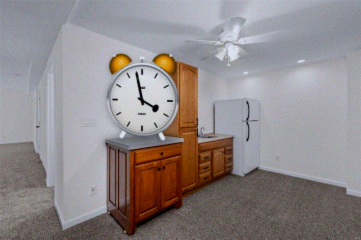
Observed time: 3:58
